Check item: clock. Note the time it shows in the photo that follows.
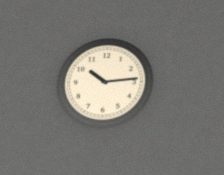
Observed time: 10:14
